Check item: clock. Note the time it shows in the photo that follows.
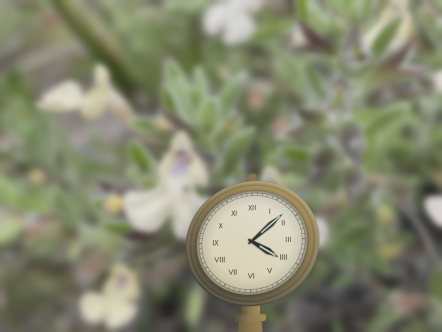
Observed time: 4:08
